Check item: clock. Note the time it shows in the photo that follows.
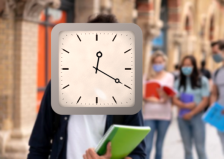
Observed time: 12:20
